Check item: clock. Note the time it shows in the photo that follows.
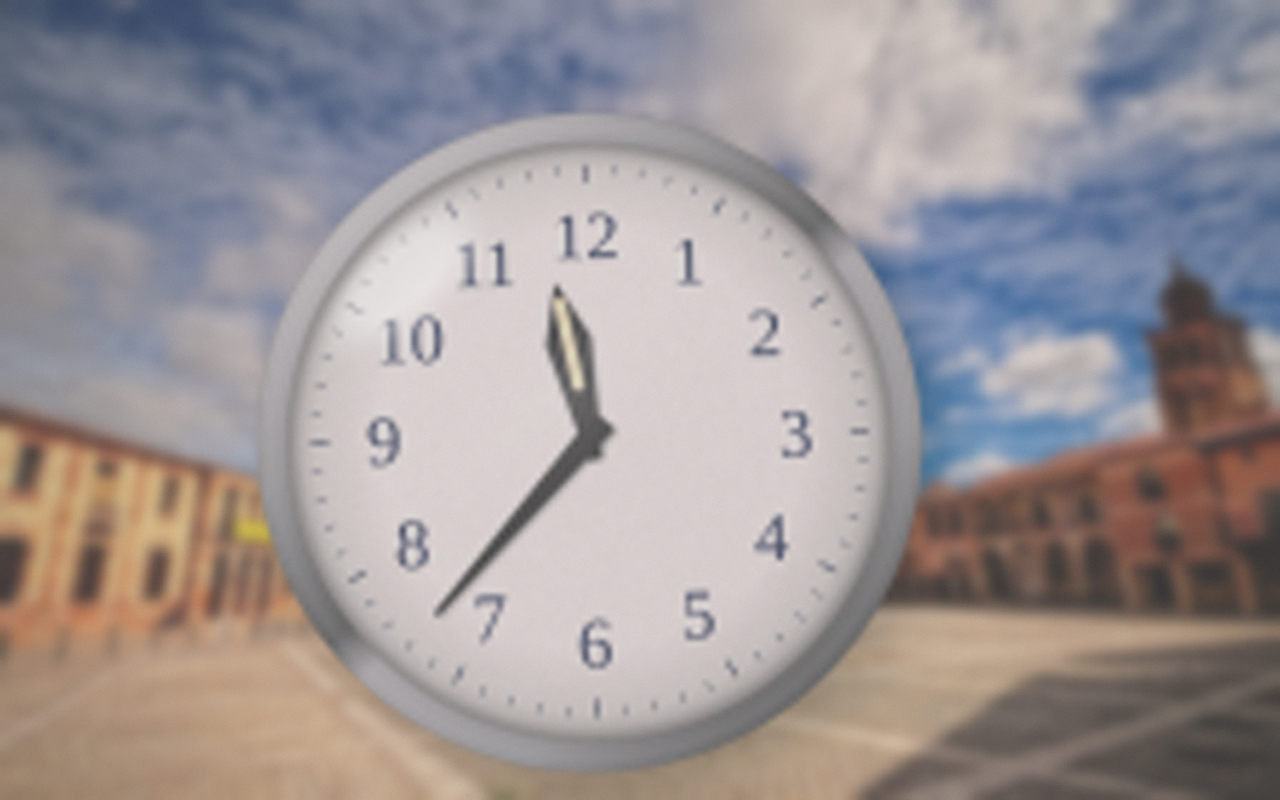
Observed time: 11:37
